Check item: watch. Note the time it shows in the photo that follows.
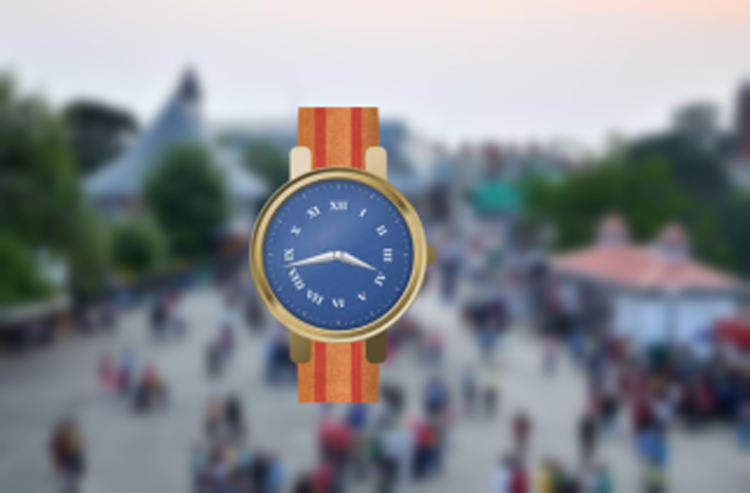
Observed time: 3:43
